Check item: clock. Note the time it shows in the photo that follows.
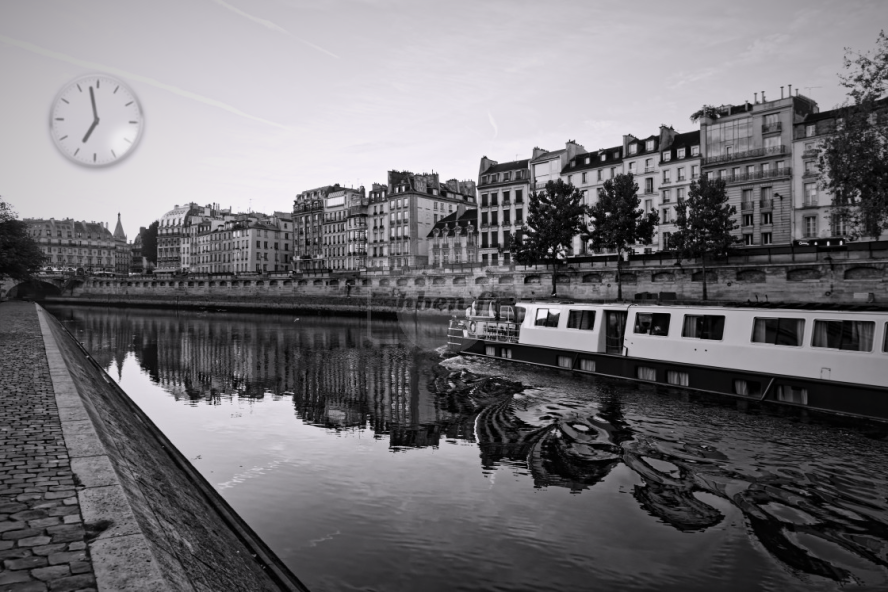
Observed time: 6:58
